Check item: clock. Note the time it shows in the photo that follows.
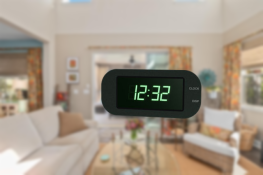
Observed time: 12:32
